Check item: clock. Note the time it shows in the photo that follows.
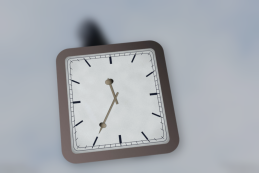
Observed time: 11:35
